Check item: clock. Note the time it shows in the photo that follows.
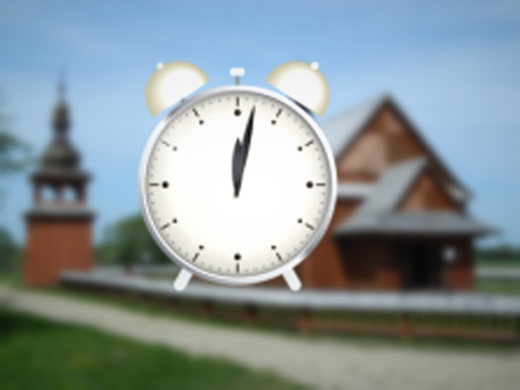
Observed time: 12:02
